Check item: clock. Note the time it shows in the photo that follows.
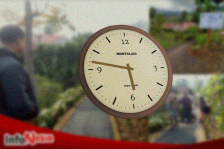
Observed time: 5:47
